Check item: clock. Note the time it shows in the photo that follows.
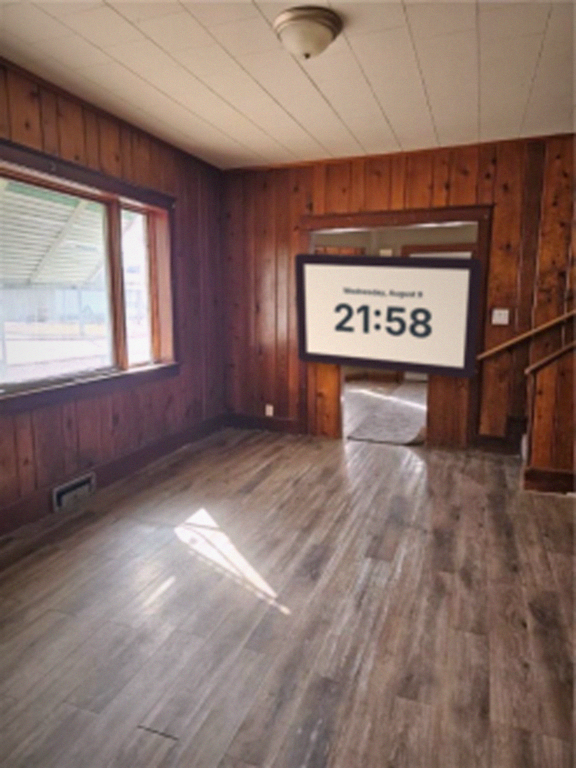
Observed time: 21:58
